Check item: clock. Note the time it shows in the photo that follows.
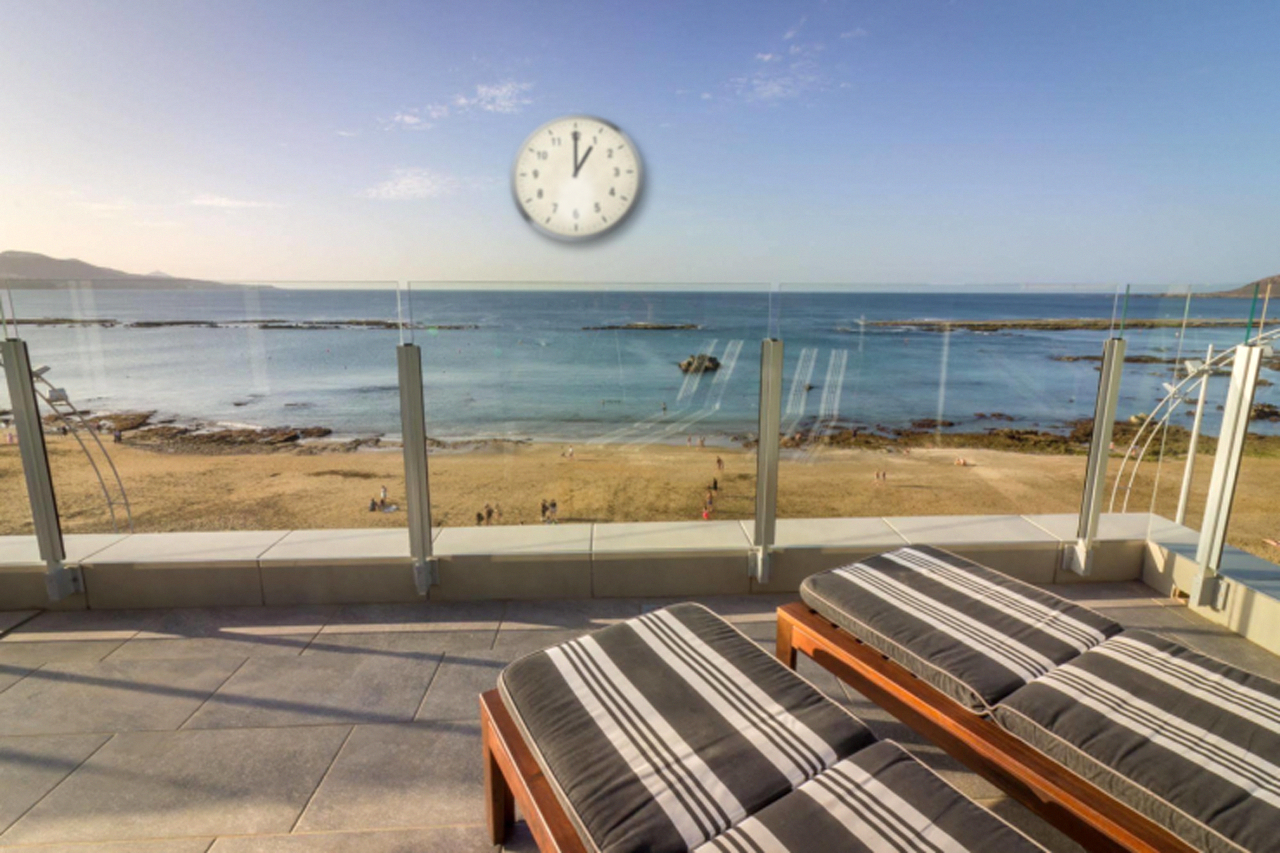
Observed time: 1:00
